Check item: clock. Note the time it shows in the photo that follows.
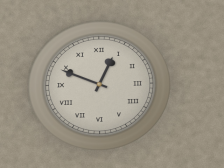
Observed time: 12:49
